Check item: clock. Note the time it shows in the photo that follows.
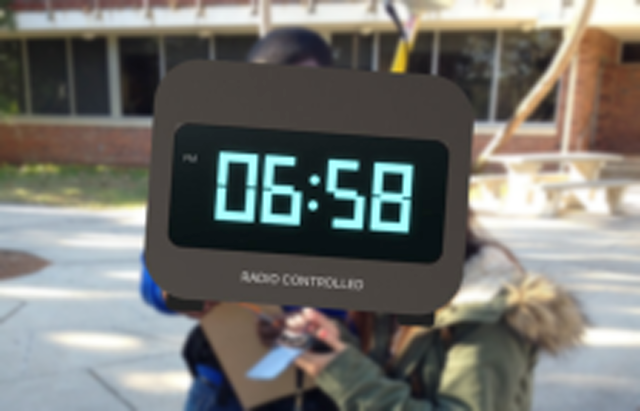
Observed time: 6:58
